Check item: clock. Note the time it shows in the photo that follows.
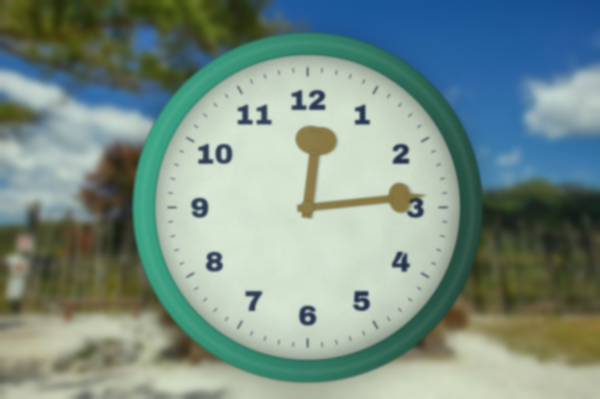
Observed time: 12:14
